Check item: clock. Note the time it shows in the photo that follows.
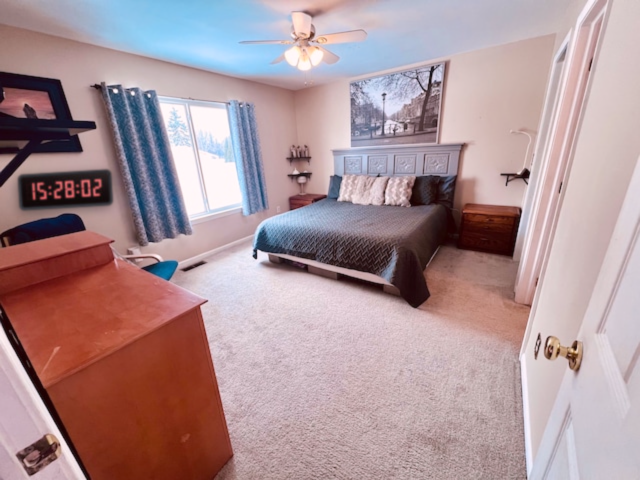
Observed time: 15:28:02
